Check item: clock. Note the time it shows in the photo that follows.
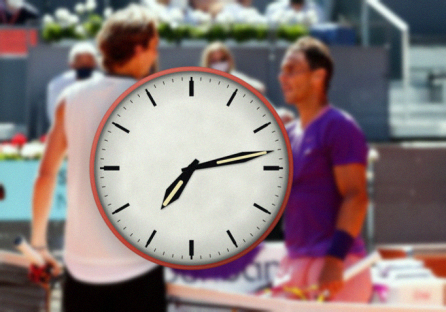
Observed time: 7:13
